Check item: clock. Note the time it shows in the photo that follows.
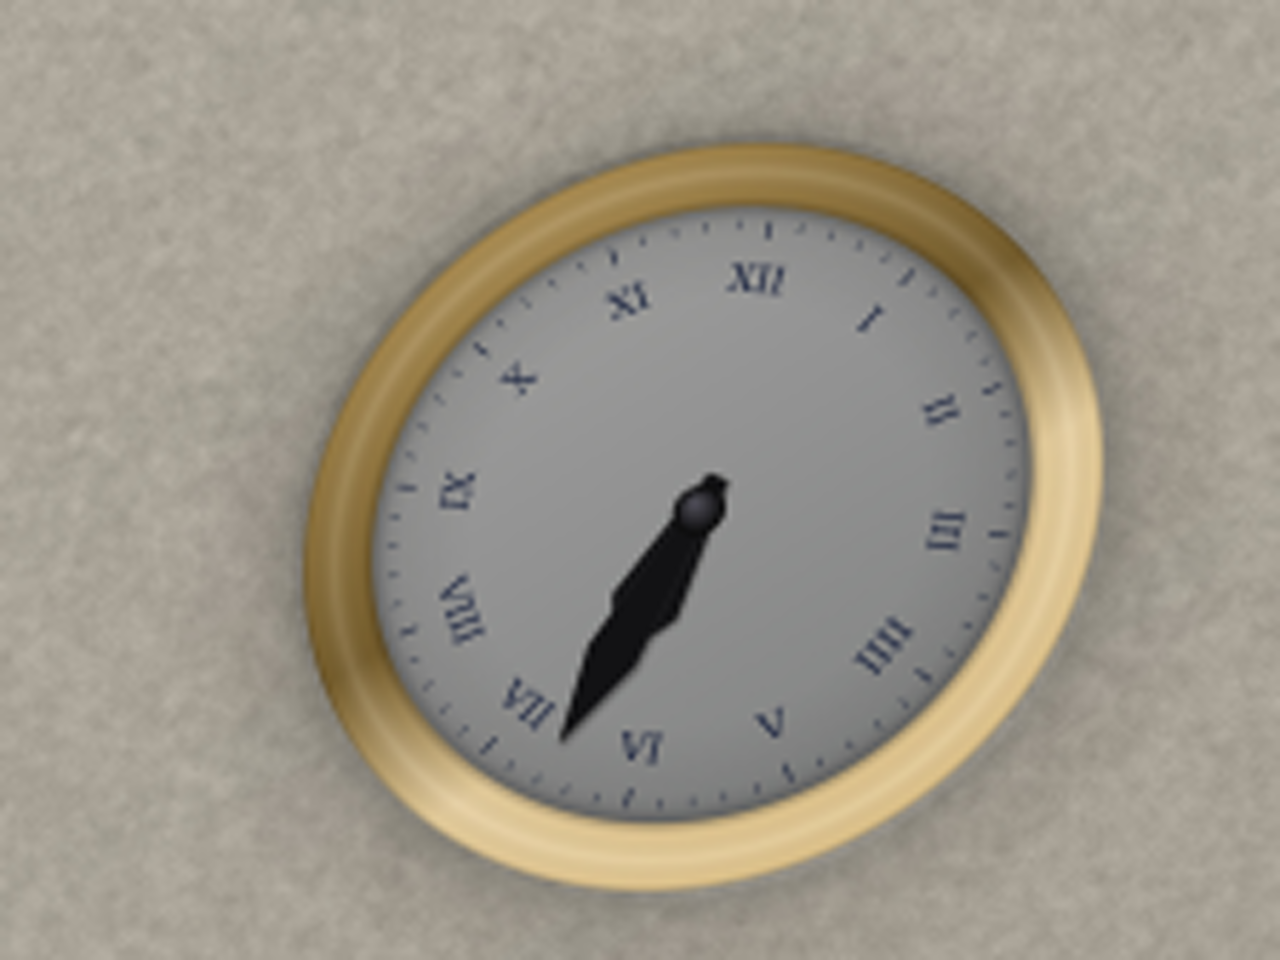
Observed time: 6:33
